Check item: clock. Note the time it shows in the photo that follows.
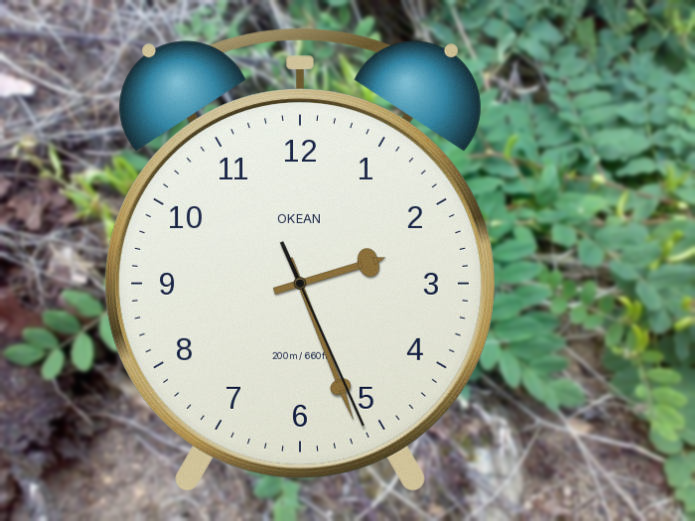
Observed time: 2:26:26
